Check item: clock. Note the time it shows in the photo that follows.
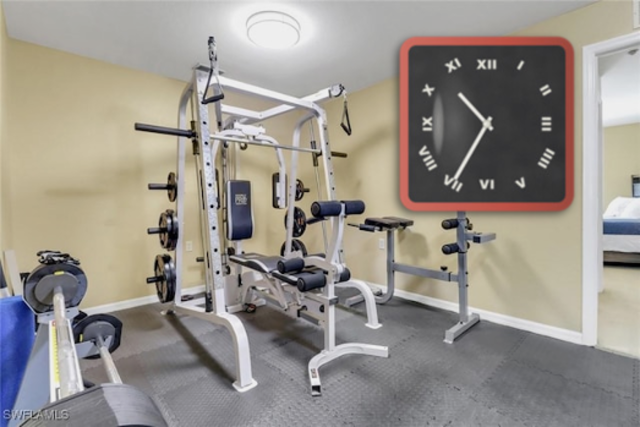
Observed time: 10:35
